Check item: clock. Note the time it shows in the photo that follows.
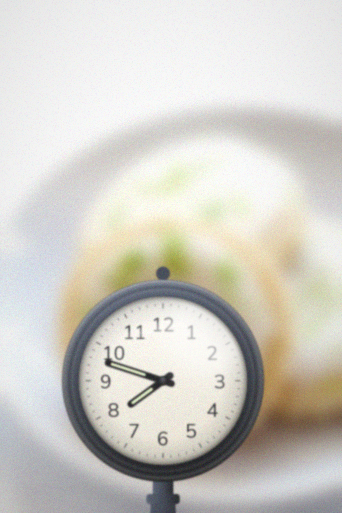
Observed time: 7:48
